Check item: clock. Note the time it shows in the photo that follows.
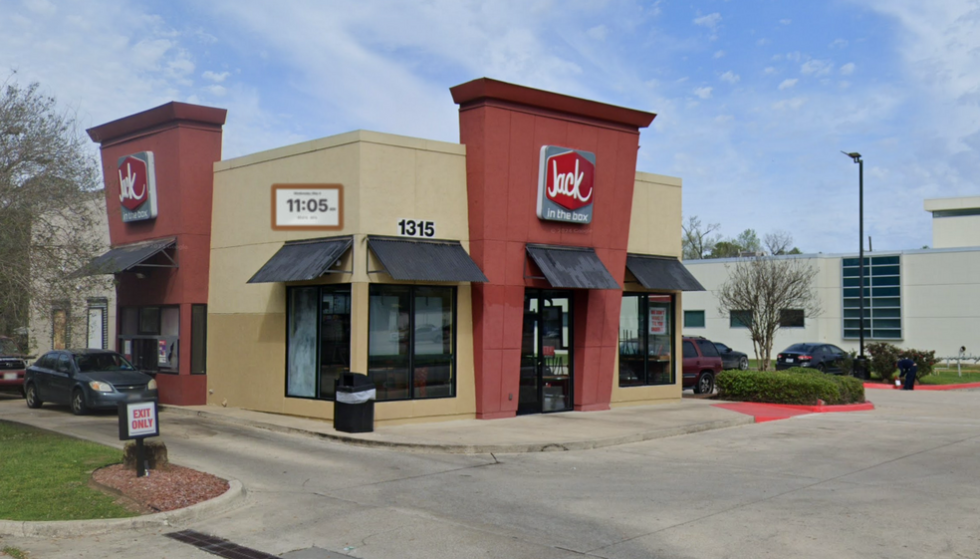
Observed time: 11:05
